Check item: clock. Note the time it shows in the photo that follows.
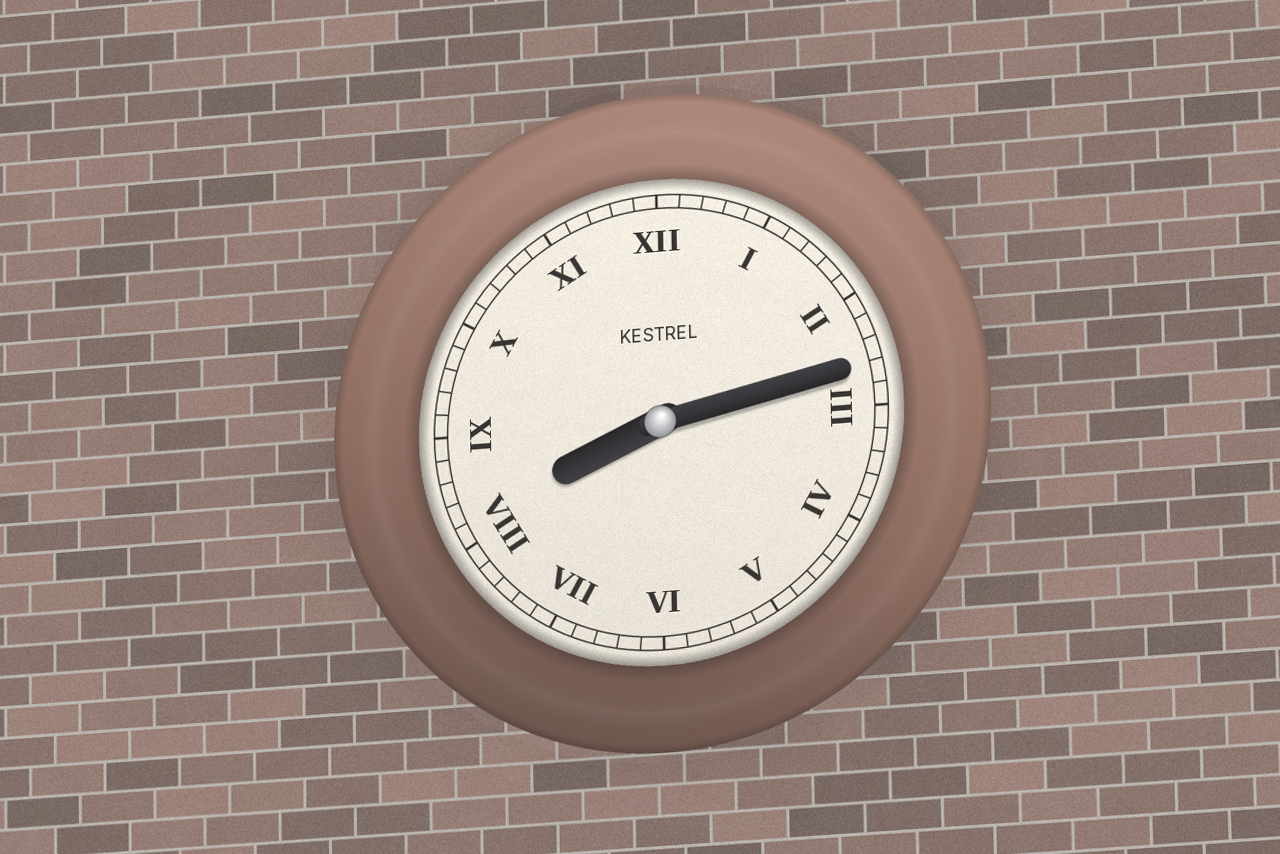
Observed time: 8:13
